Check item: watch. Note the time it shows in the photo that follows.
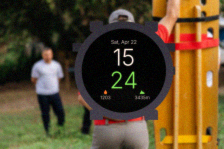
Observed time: 15:24
